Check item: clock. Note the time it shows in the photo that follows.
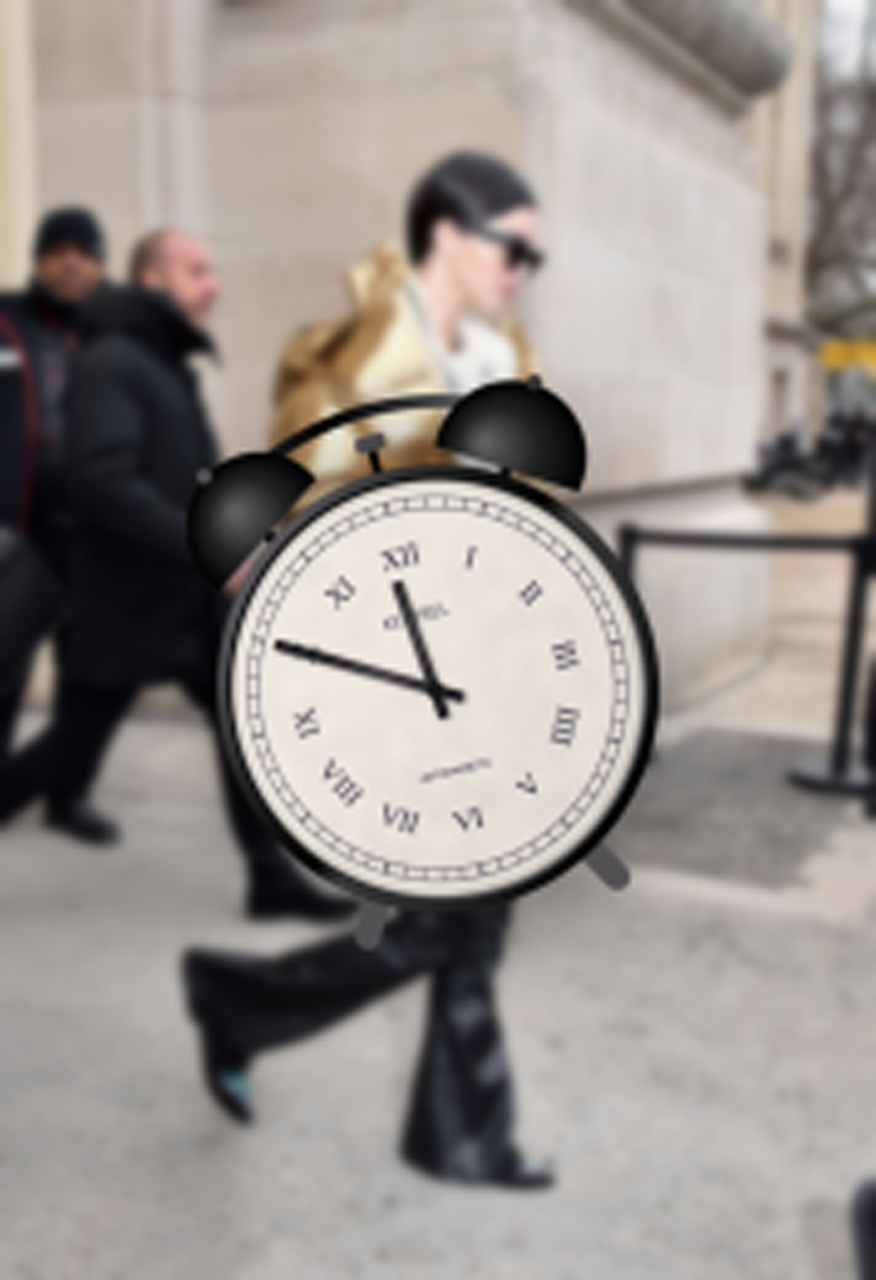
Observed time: 11:50
